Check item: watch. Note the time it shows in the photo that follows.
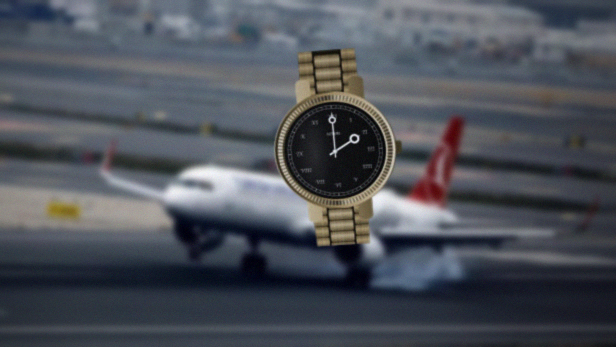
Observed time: 2:00
